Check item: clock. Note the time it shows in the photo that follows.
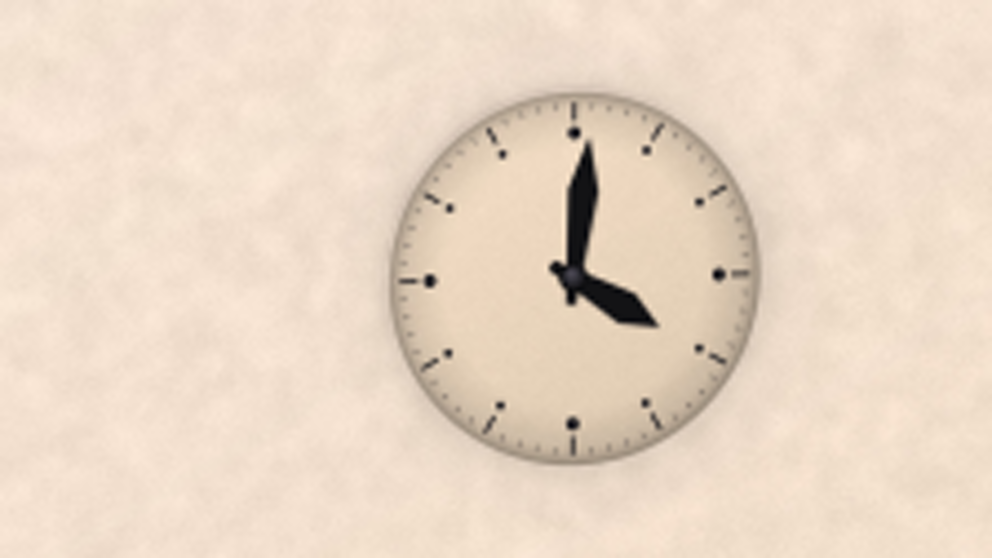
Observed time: 4:01
